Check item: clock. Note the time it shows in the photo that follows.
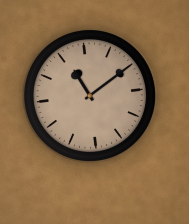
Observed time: 11:10
